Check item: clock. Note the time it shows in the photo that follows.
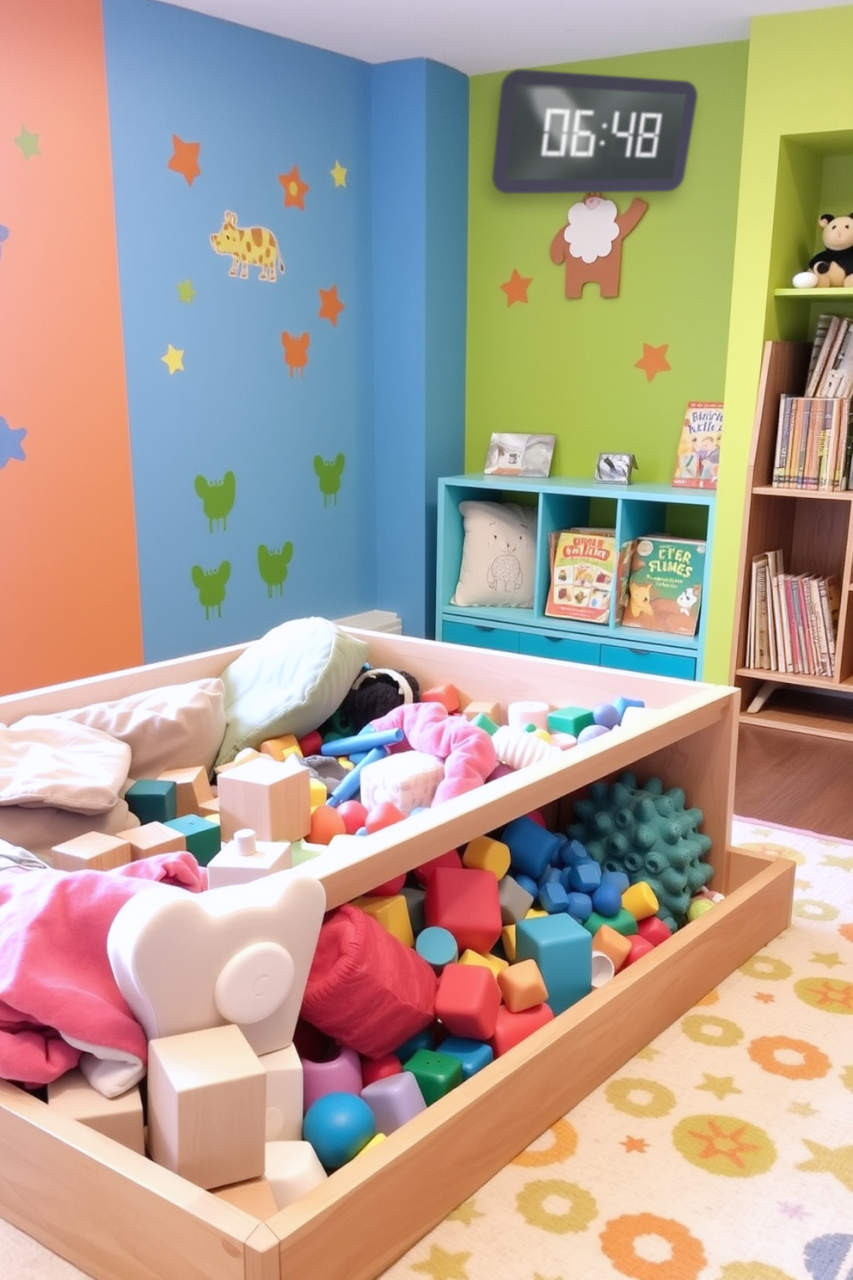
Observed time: 6:48
